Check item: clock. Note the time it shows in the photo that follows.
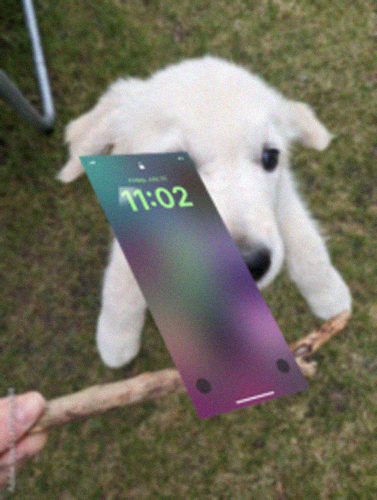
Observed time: 11:02
